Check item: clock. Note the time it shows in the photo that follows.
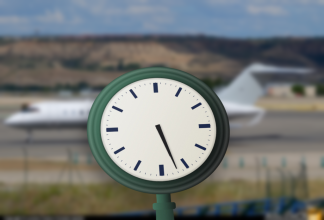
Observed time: 5:27
